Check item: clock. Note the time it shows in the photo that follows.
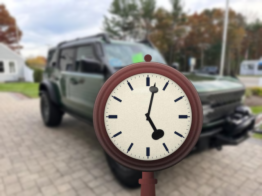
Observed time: 5:02
